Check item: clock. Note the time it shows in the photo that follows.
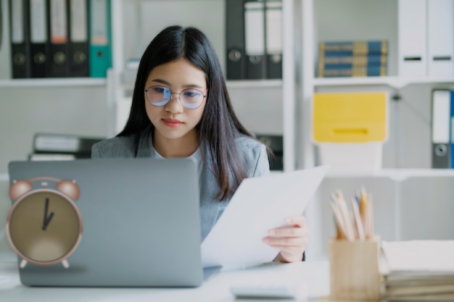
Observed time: 1:01
